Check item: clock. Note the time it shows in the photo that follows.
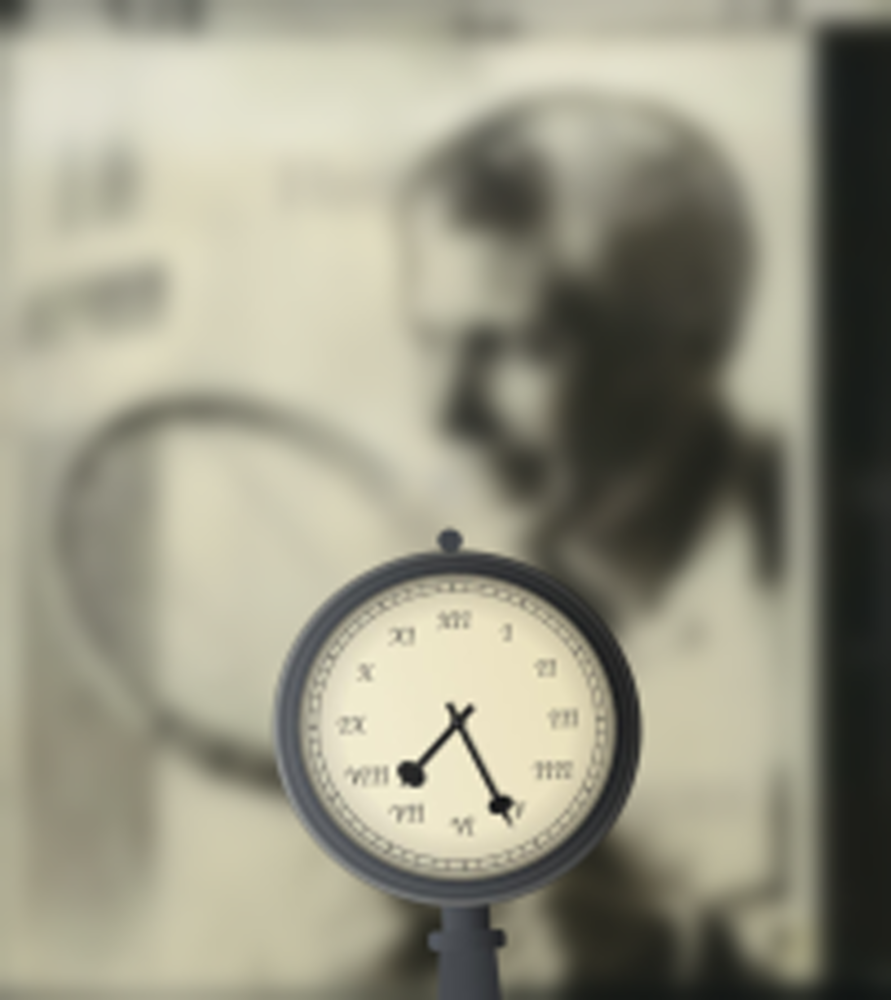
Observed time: 7:26
